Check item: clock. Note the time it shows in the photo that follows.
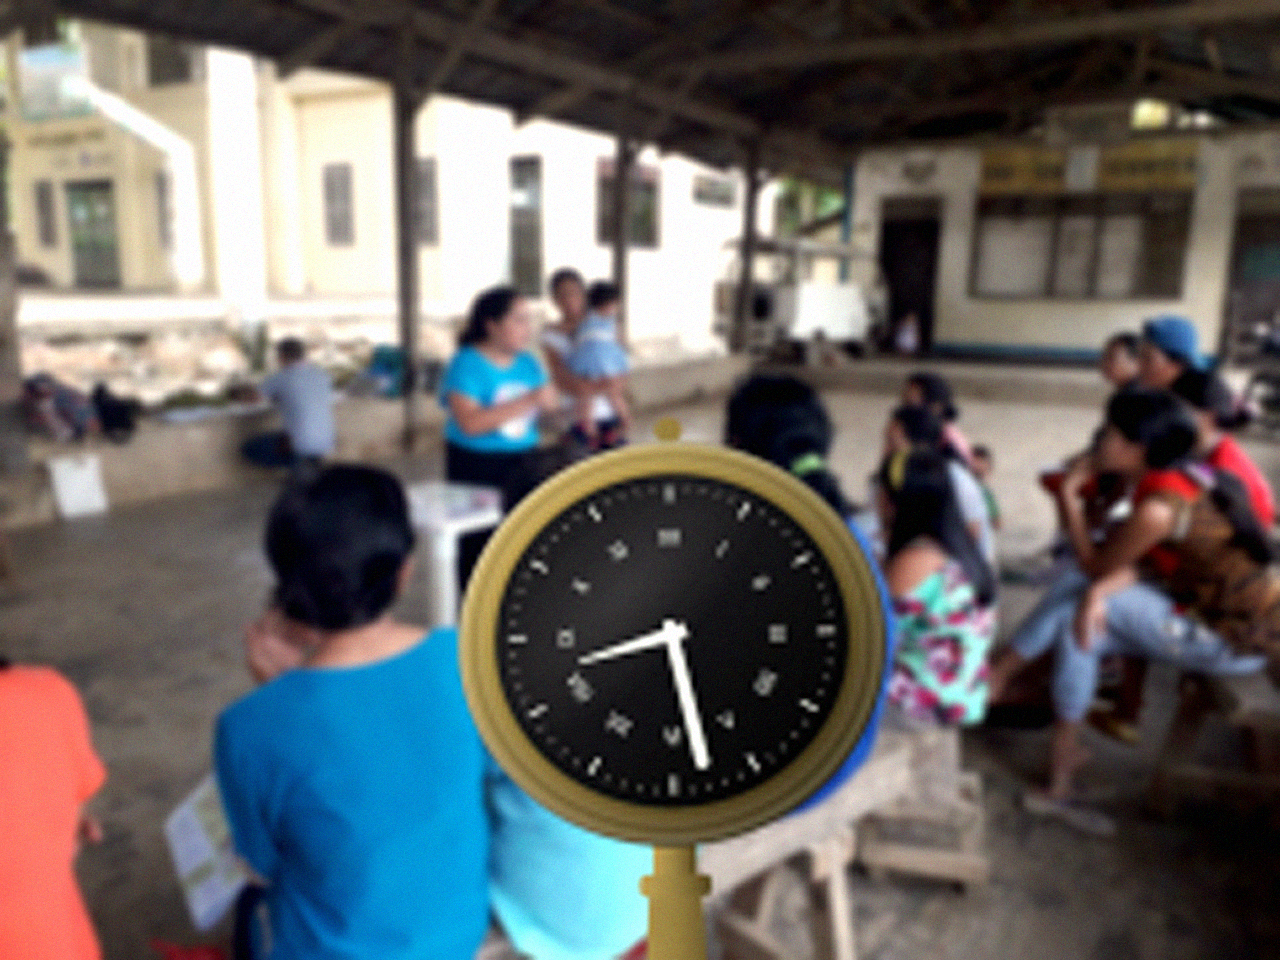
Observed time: 8:28
